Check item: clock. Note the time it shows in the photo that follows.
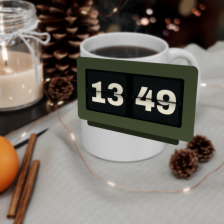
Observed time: 13:49
